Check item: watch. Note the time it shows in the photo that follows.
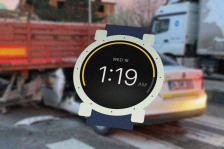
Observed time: 1:19
